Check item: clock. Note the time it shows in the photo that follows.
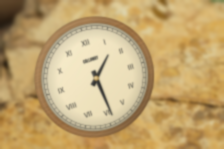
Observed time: 1:29
